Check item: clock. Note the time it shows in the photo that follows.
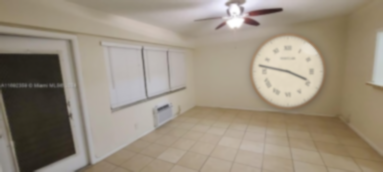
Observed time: 3:47
